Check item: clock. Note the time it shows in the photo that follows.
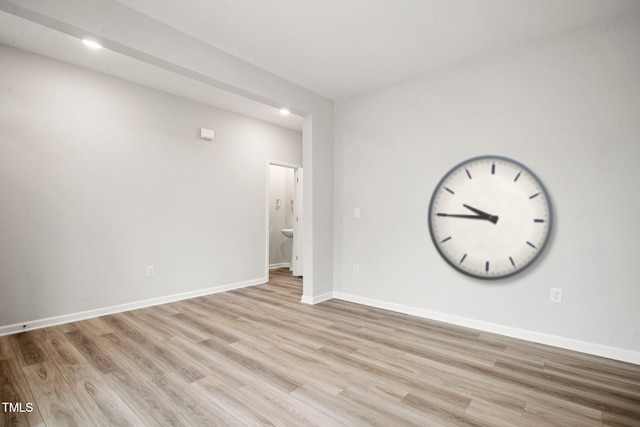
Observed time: 9:45
